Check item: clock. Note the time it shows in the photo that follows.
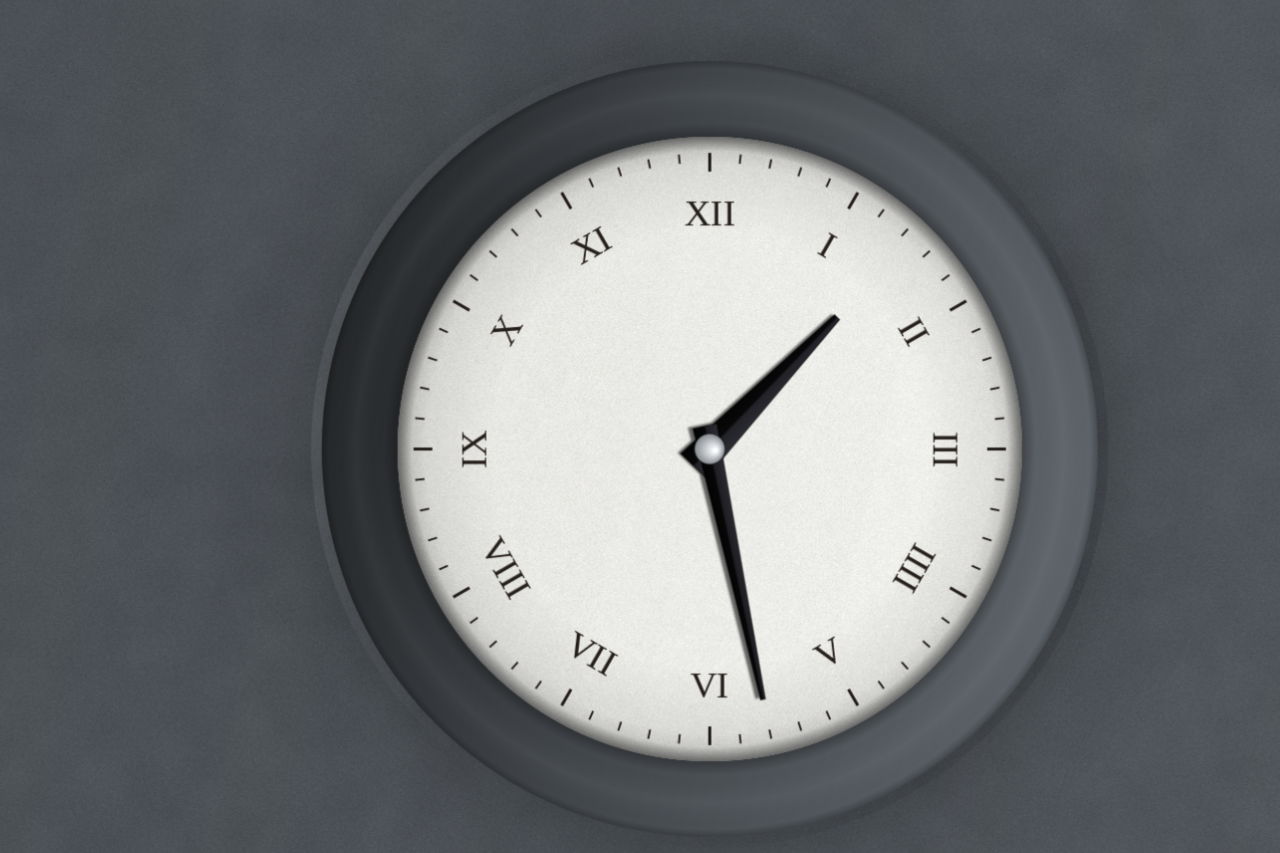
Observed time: 1:28
